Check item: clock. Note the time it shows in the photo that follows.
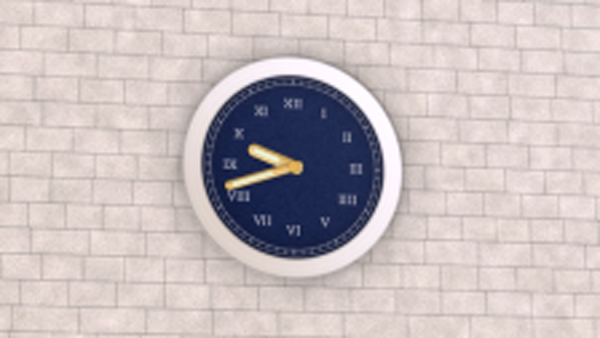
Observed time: 9:42
